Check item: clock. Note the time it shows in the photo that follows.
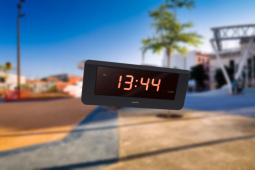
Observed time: 13:44
